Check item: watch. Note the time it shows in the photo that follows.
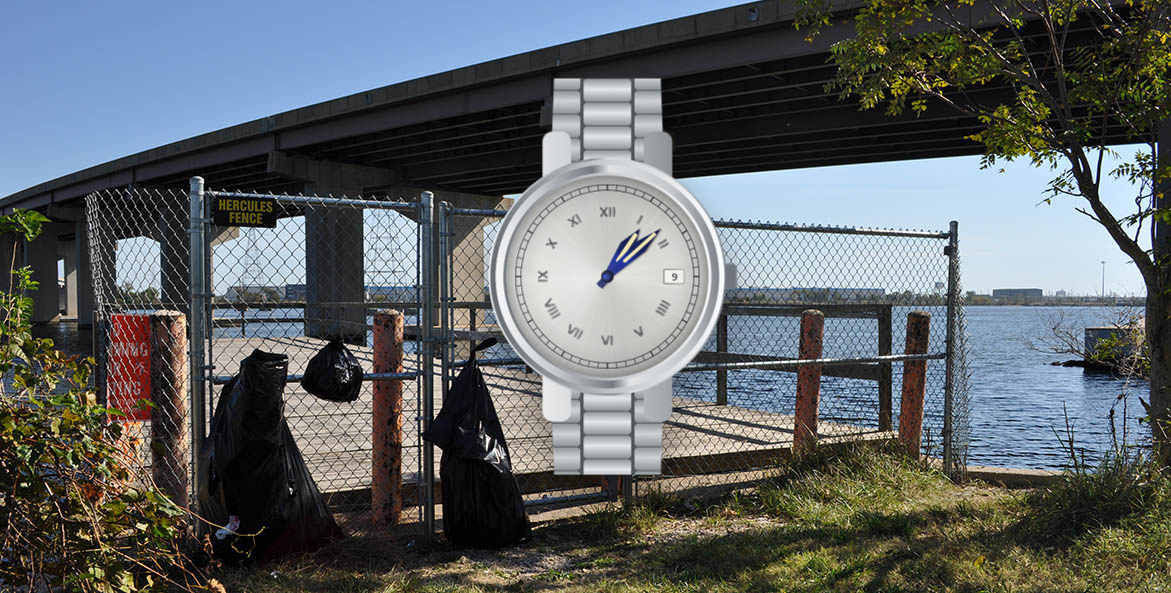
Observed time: 1:08
